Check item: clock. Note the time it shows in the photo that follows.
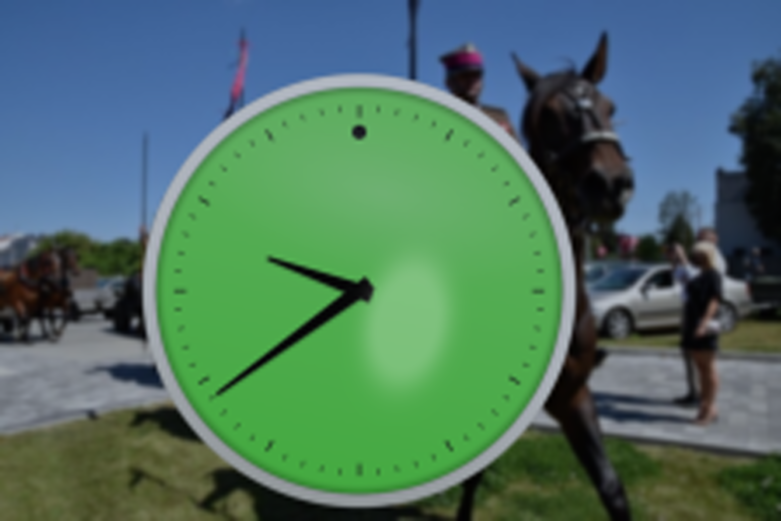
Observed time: 9:39
